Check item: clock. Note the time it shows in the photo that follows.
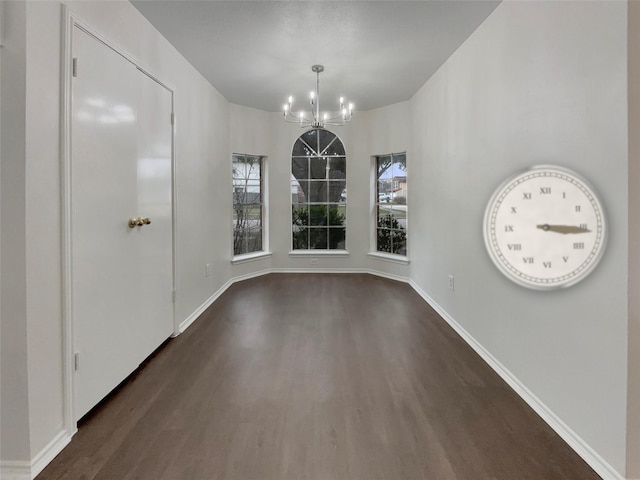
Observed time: 3:16
